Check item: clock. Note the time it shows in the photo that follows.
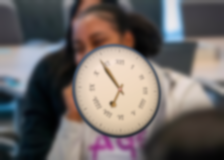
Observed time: 6:54
